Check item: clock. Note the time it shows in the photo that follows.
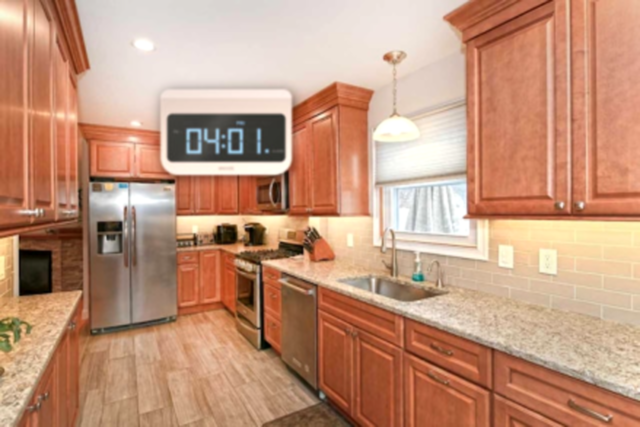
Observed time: 4:01
